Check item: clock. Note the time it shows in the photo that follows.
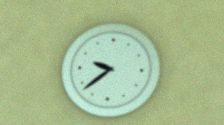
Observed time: 9:38
